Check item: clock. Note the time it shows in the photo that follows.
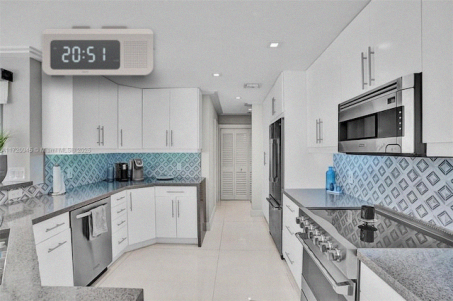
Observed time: 20:51
